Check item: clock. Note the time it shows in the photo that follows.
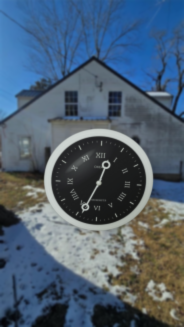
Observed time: 12:34
